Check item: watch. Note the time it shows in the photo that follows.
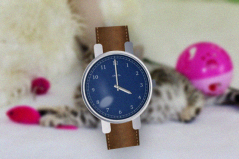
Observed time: 4:00
